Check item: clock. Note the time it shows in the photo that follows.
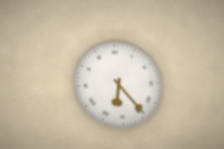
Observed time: 6:24
